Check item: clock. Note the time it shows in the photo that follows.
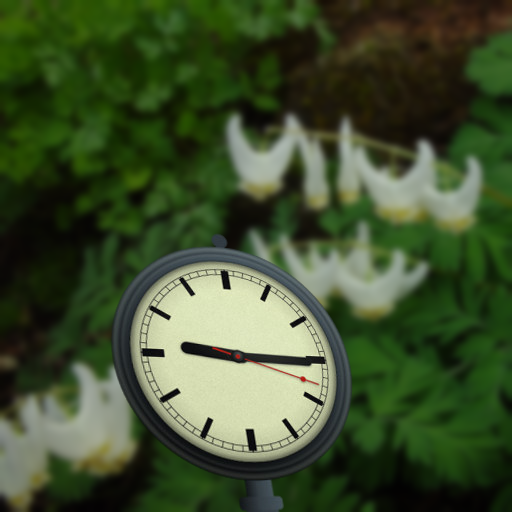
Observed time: 9:15:18
